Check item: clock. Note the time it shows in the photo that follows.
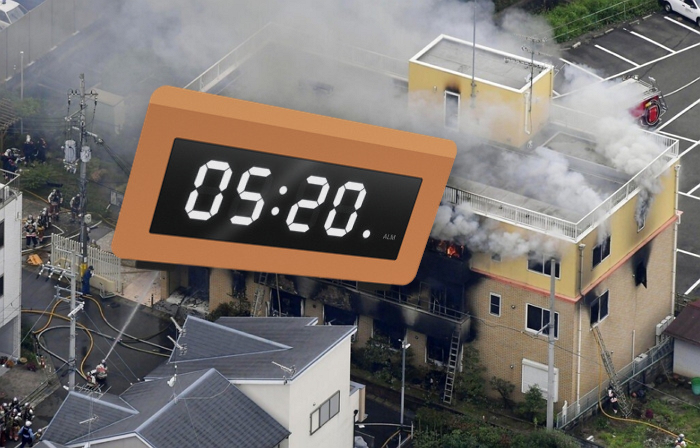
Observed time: 5:20
